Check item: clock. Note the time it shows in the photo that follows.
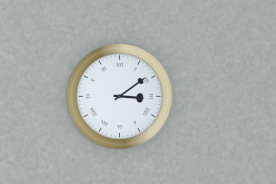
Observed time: 3:09
